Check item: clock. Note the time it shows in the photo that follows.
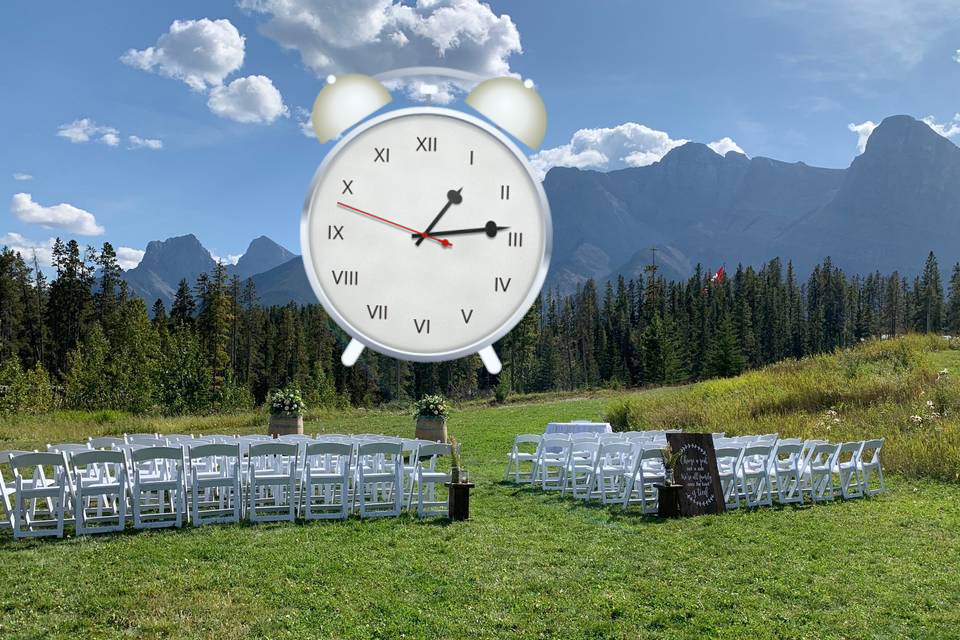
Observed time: 1:13:48
